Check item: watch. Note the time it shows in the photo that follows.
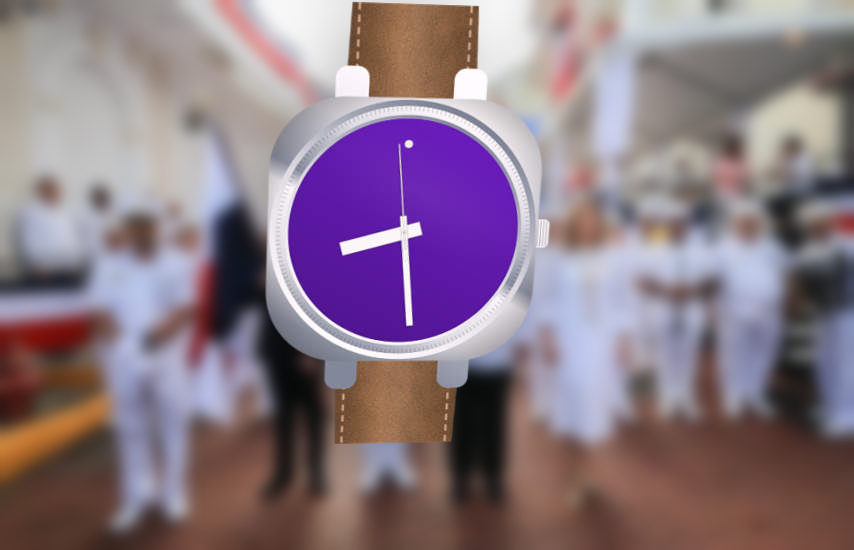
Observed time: 8:28:59
